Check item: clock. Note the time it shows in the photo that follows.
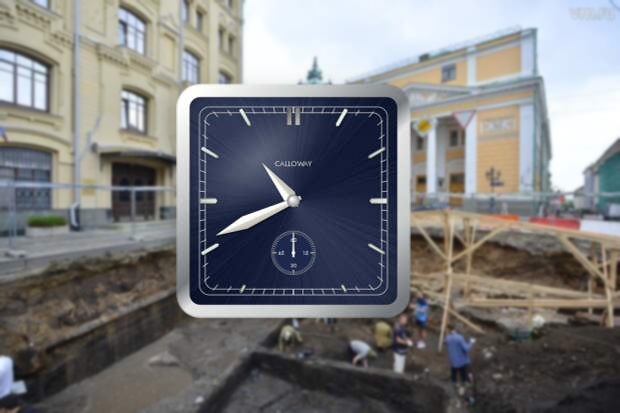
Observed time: 10:41
